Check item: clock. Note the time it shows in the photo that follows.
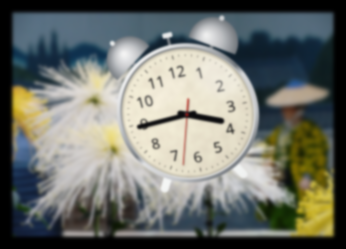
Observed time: 3:44:33
